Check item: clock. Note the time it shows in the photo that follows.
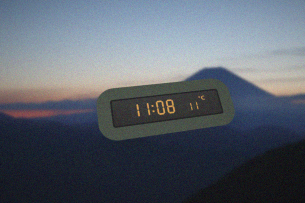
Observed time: 11:08
